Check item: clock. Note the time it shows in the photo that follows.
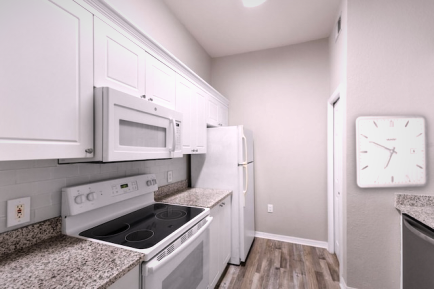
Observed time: 6:49
